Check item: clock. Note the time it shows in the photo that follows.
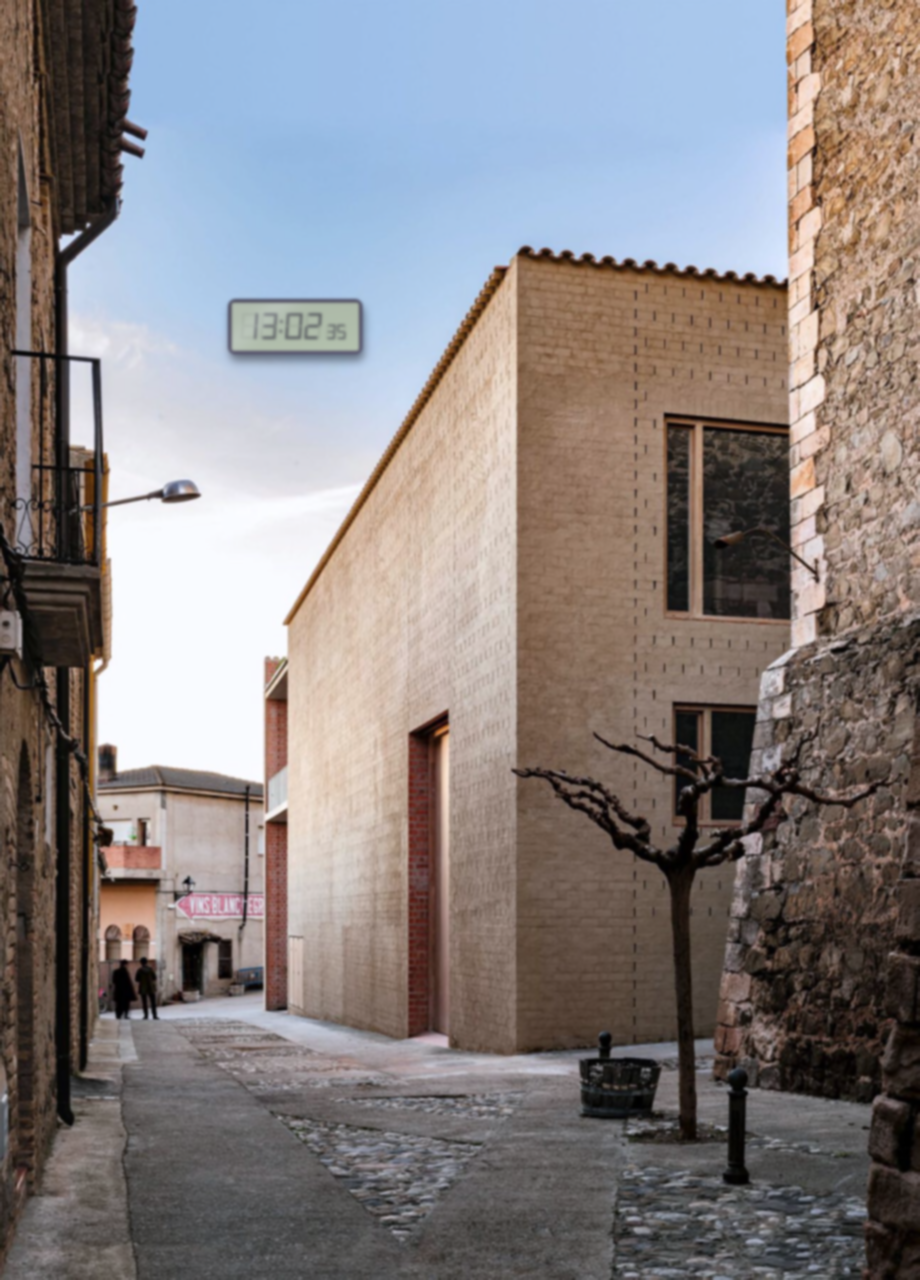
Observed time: 13:02
